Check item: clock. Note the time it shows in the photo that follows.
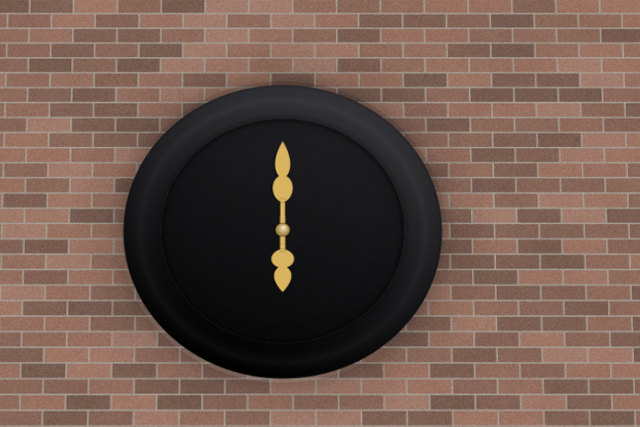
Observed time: 6:00
